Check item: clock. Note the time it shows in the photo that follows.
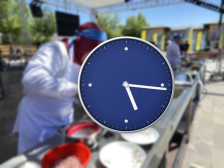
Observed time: 5:16
